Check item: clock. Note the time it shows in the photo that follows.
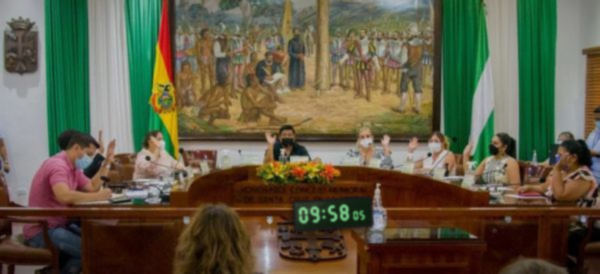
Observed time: 9:58
